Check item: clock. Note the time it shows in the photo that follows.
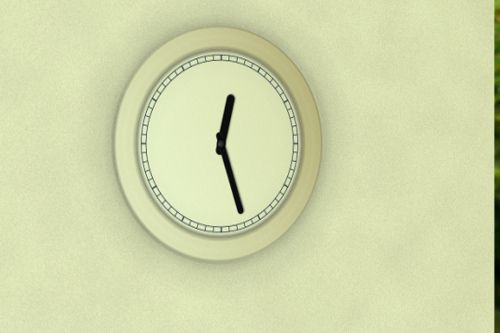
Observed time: 12:27
